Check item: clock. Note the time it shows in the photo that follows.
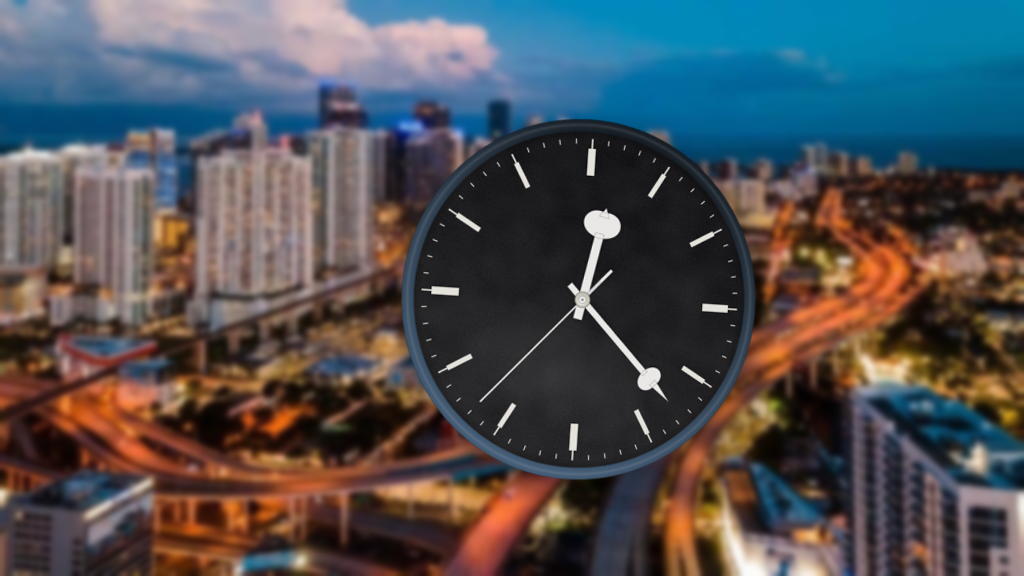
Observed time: 12:22:37
